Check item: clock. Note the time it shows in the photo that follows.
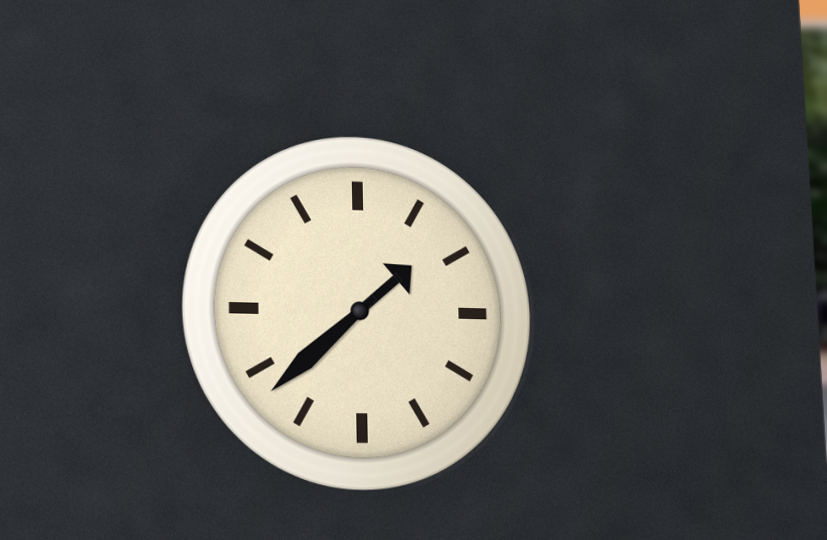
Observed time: 1:38
